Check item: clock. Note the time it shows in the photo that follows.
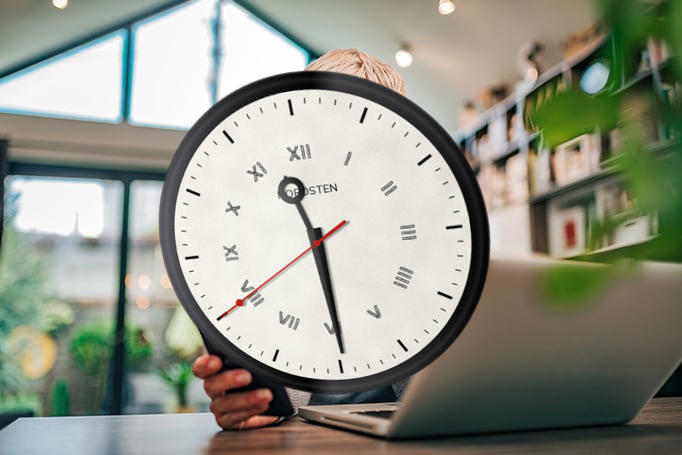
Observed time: 11:29:40
